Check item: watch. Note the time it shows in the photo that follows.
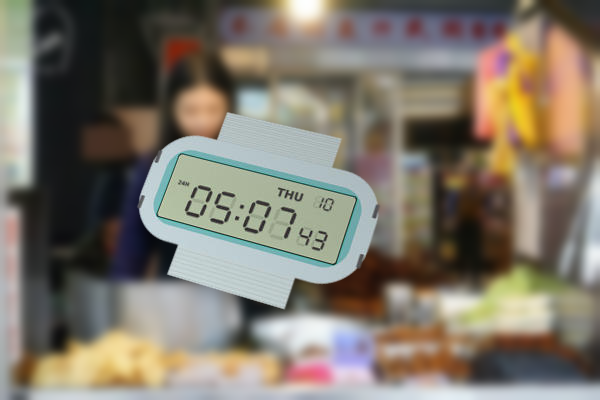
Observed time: 5:07:43
